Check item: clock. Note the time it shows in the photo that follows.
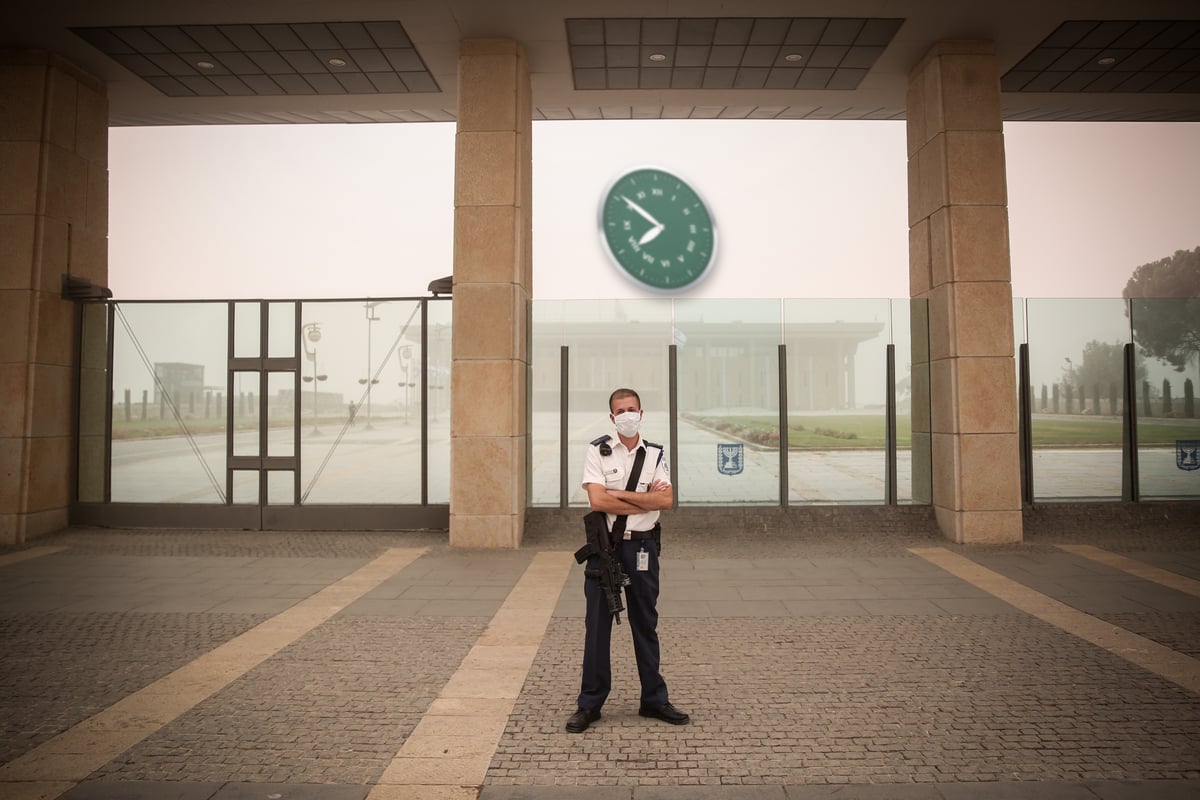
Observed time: 7:51
